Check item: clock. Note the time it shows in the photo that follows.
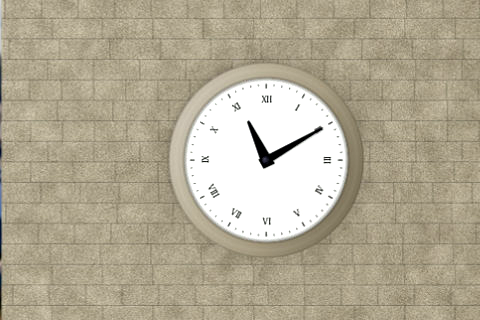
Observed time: 11:10
